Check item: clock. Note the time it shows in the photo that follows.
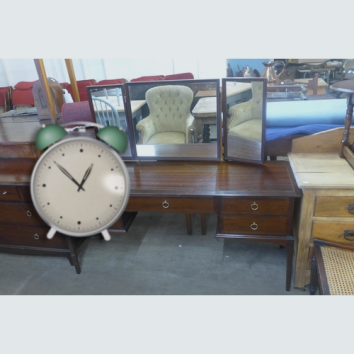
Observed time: 12:52
